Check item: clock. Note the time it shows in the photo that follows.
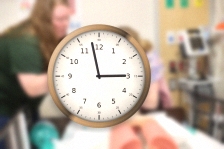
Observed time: 2:58
